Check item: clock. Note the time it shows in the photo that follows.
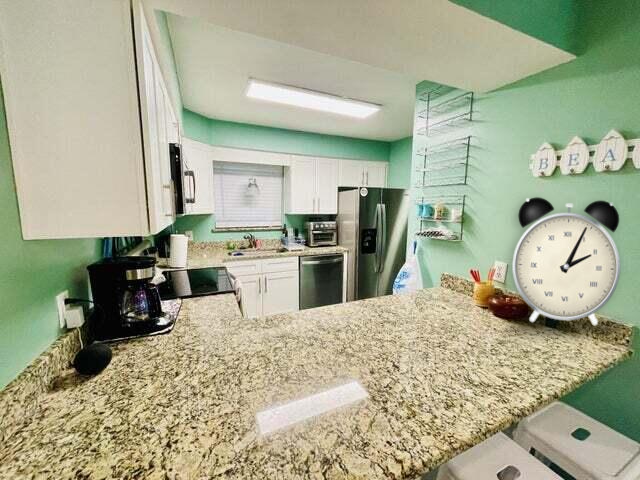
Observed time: 2:04
